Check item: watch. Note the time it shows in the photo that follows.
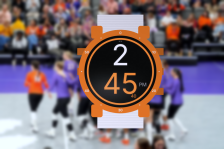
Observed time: 2:45
